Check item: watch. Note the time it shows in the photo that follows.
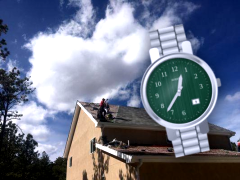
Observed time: 12:37
